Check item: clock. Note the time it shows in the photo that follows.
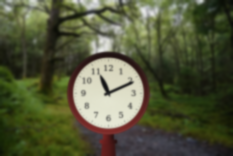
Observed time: 11:11
